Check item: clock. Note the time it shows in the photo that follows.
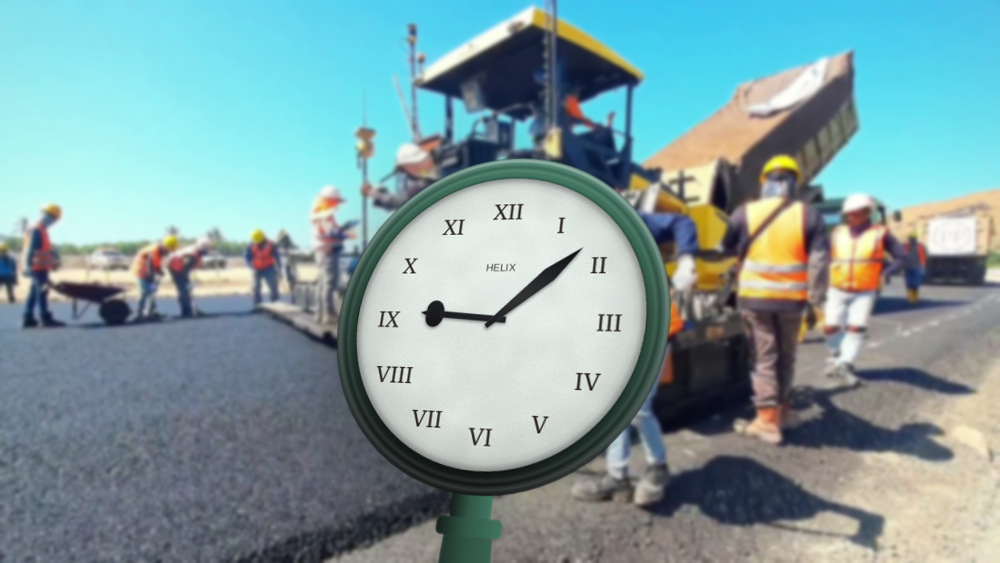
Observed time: 9:08
